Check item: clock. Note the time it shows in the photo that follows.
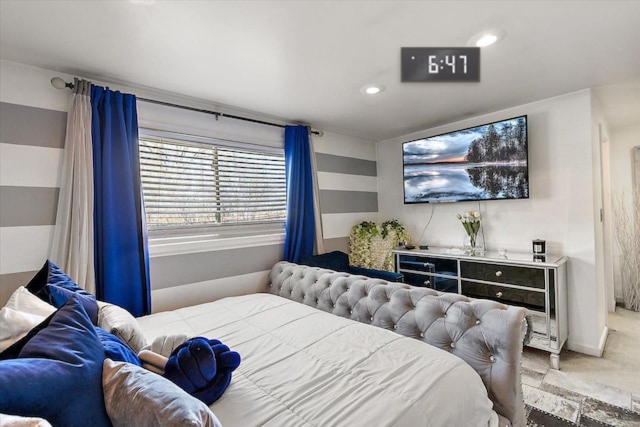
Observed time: 6:47
